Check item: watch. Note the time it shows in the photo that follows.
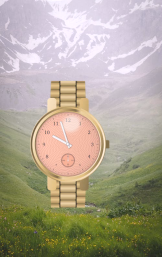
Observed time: 9:57
